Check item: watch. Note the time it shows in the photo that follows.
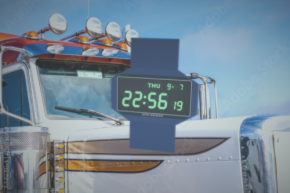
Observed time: 22:56:19
